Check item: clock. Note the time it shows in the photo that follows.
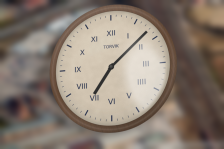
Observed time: 7:08
